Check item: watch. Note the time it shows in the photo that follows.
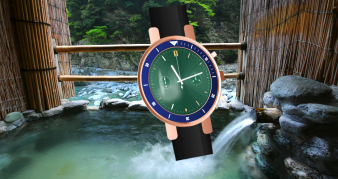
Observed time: 11:13
